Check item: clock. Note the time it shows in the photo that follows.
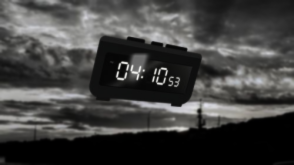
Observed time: 4:10:53
